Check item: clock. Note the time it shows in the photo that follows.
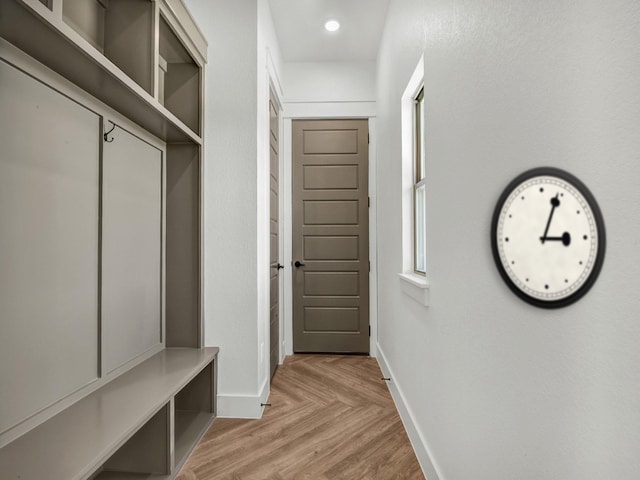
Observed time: 3:04
